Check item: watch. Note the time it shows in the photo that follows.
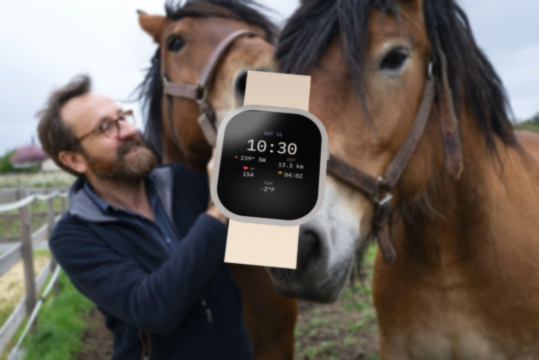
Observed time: 10:30
